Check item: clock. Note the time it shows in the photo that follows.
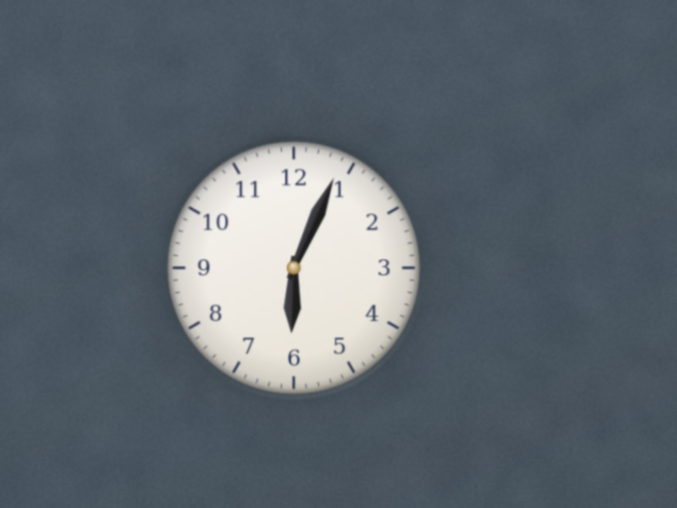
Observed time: 6:04
